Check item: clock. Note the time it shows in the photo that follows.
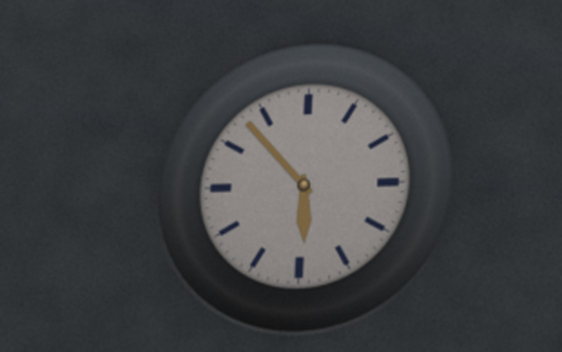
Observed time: 5:53
